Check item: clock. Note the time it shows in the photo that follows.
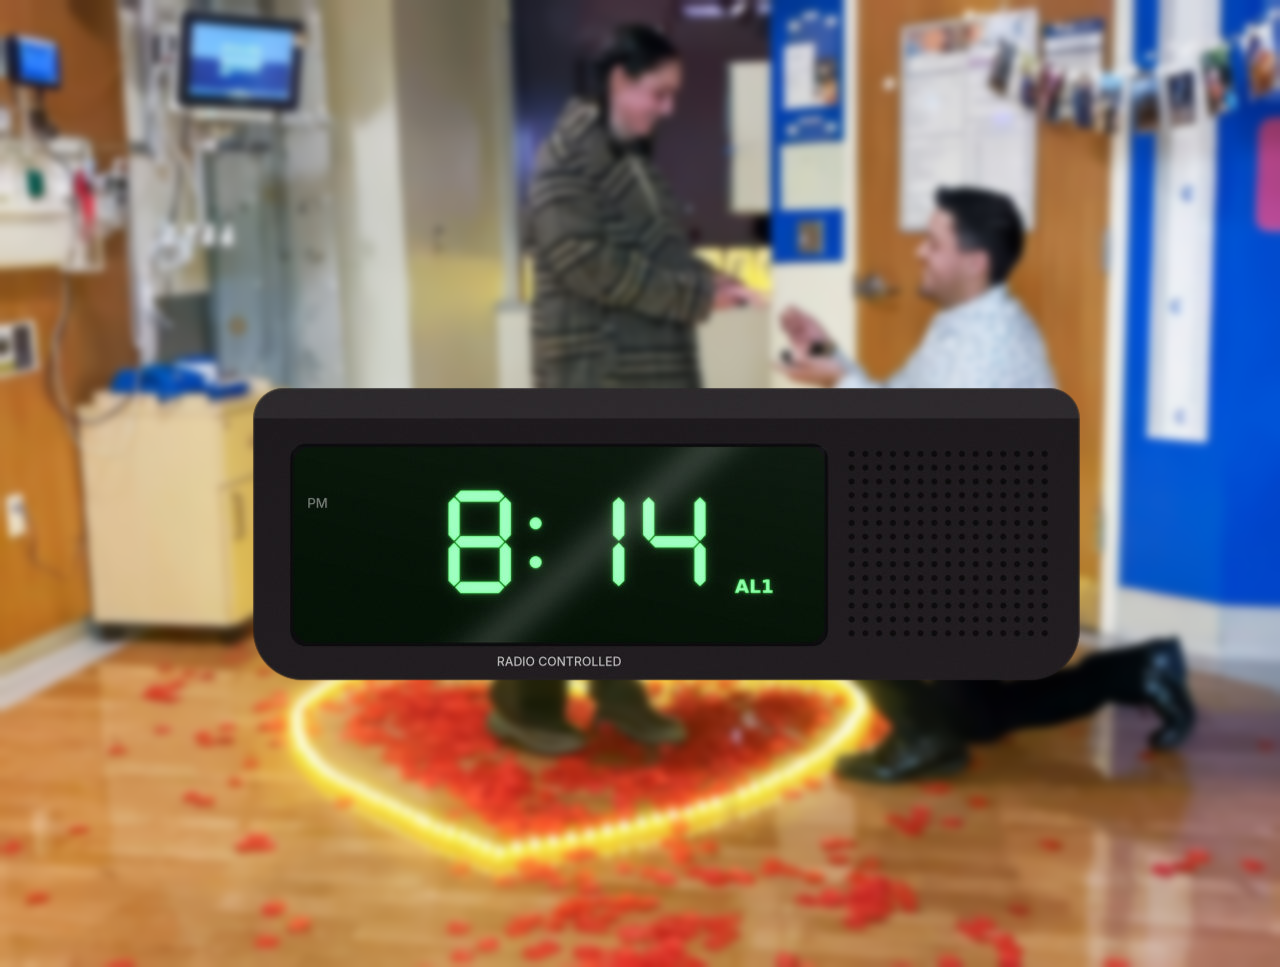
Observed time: 8:14
